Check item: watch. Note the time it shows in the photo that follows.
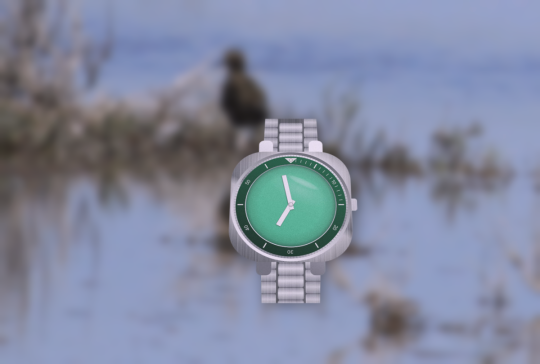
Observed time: 6:58
